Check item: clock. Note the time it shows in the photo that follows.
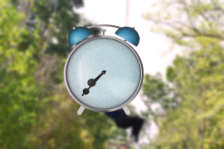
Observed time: 7:37
